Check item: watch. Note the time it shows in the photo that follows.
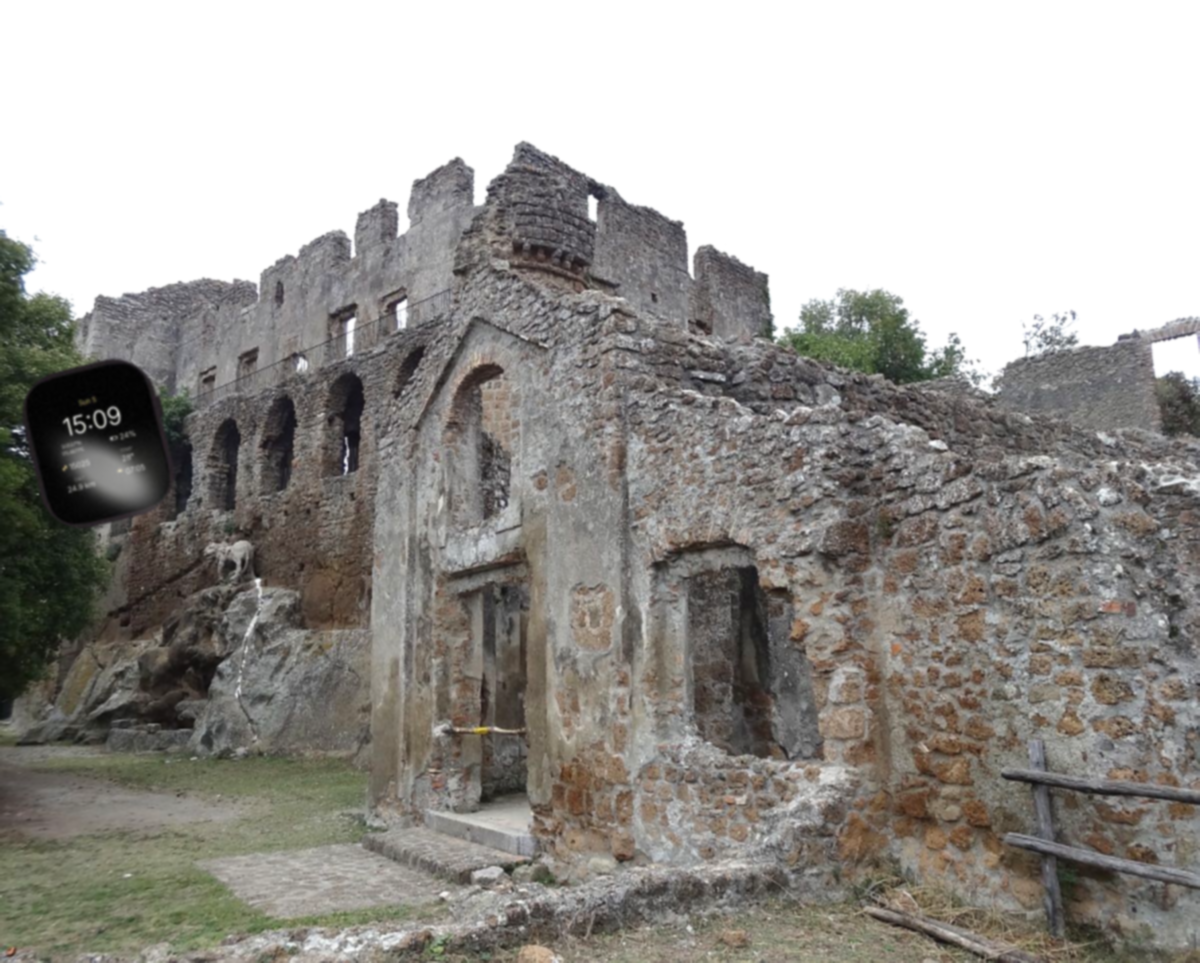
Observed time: 15:09
